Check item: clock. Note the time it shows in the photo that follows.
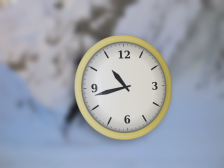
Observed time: 10:43
